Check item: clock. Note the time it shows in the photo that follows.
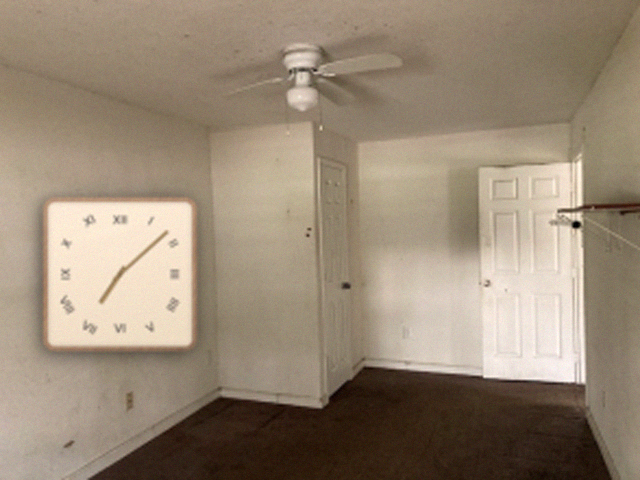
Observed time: 7:08
